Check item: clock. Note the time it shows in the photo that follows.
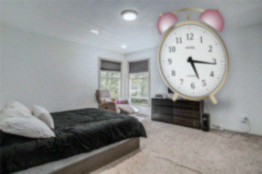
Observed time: 5:16
